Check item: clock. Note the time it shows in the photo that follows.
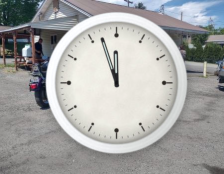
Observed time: 11:57
